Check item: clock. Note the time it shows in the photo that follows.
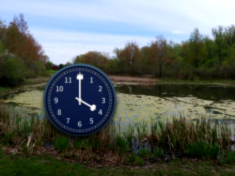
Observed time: 4:00
